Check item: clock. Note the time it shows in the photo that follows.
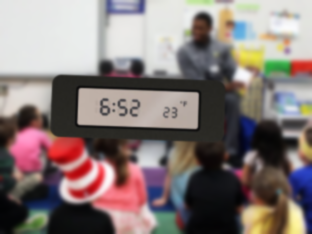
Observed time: 6:52
